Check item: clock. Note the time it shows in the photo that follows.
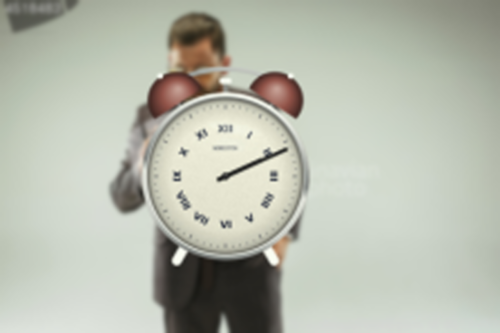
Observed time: 2:11
